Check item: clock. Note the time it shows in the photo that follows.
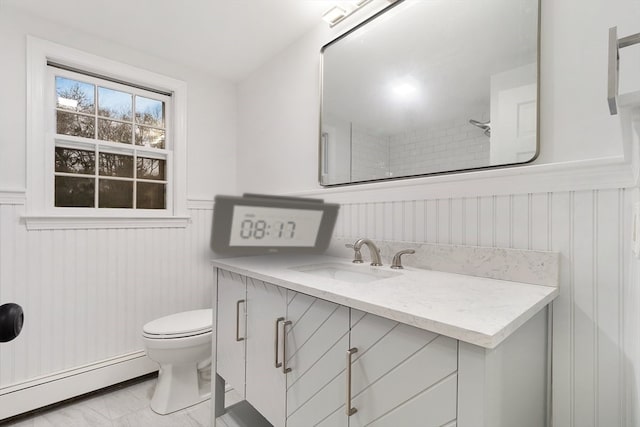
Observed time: 8:17
